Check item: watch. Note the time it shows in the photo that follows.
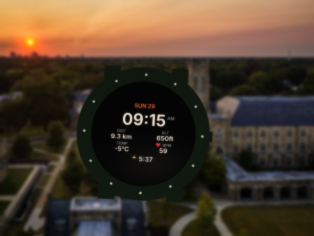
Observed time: 9:15
